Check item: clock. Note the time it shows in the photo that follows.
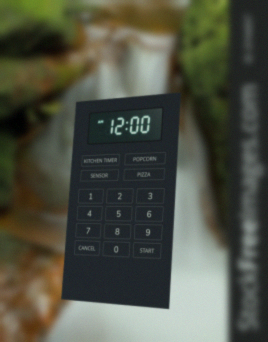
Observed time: 12:00
